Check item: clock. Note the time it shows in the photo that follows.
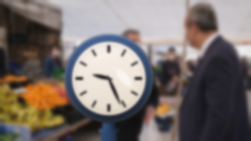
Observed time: 9:26
